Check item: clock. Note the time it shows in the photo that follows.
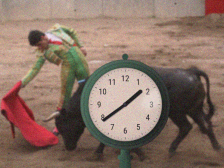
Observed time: 1:39
